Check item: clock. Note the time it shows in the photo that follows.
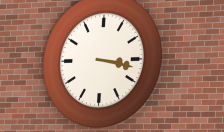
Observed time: 3:17
